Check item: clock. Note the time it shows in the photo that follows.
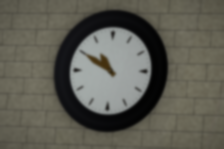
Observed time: 10:50
